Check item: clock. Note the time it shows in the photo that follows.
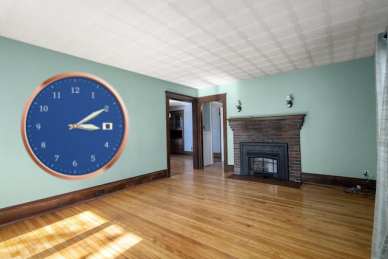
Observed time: 3:10
